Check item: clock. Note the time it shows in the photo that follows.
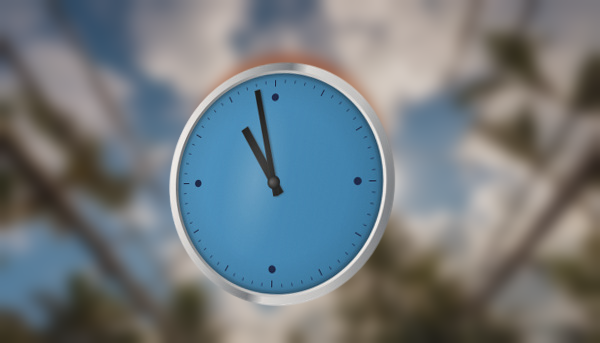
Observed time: 10:58
